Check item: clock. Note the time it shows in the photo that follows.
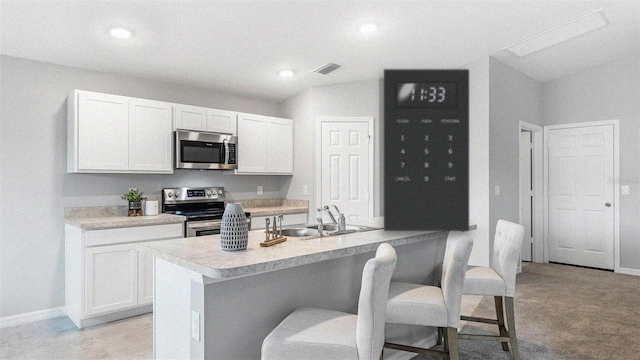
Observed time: 11:33
